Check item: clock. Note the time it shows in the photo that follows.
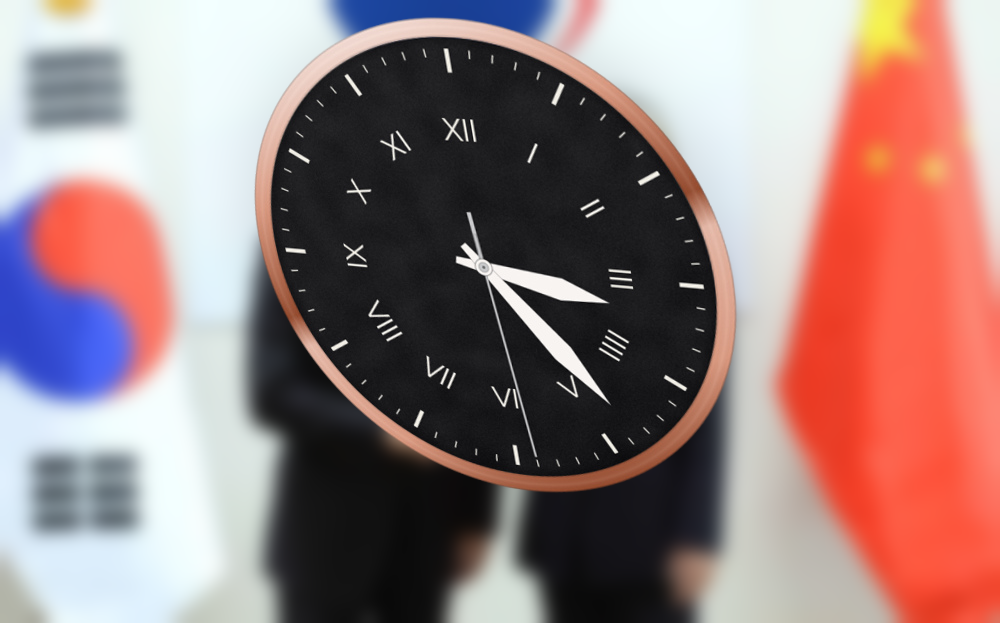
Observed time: 3:23:29
